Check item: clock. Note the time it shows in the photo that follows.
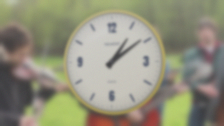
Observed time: 1:09
